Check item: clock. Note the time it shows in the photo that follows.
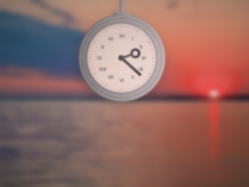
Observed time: 2:22
